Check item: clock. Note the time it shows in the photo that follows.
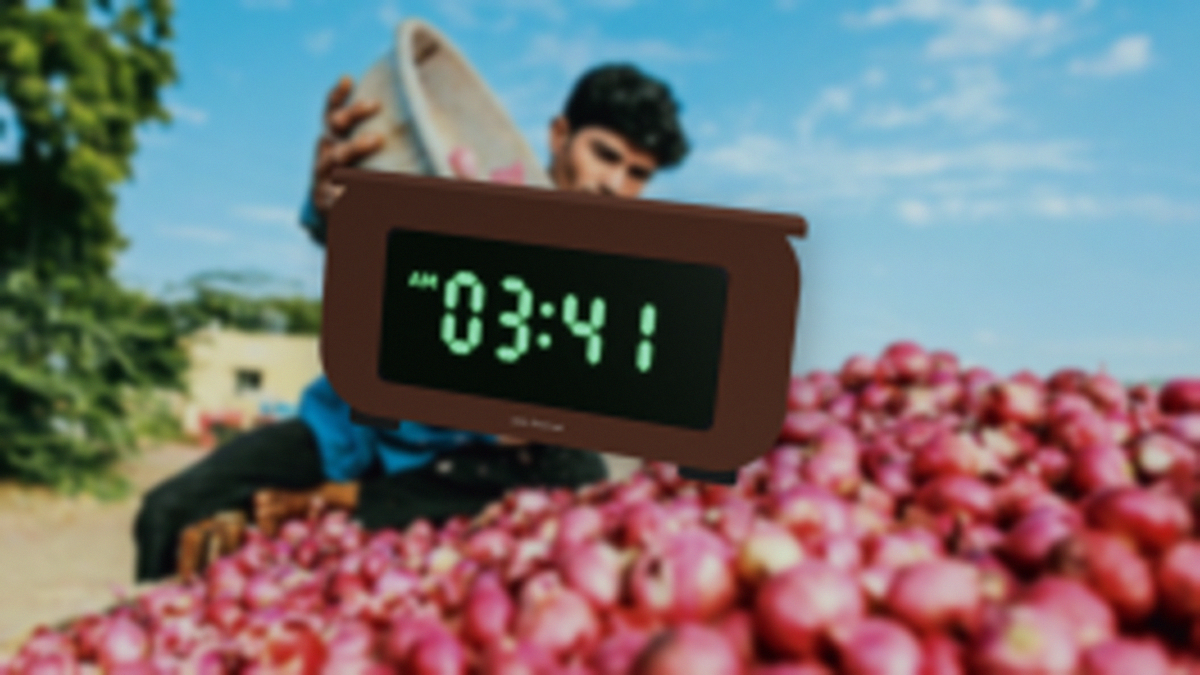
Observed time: 3:41
